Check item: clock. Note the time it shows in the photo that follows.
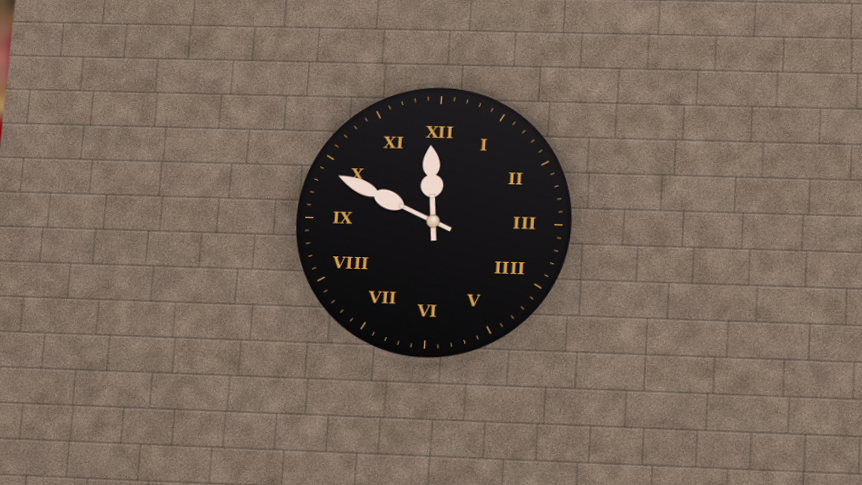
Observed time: 11:49
